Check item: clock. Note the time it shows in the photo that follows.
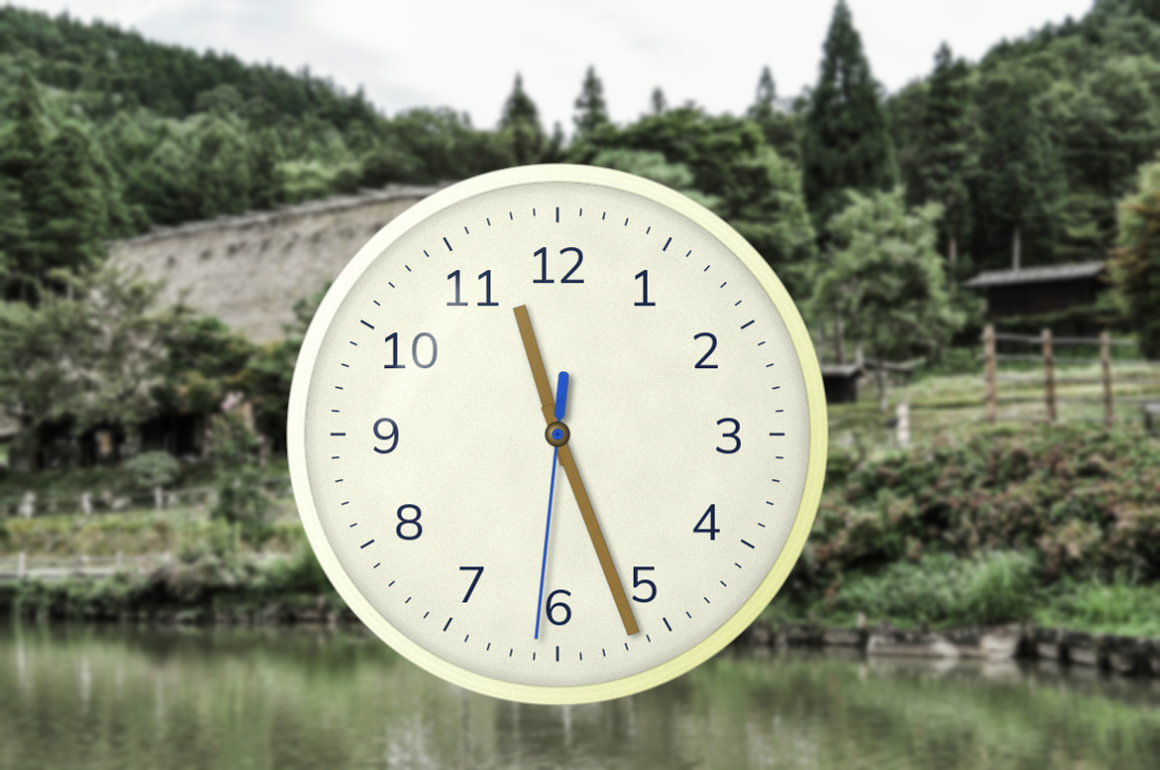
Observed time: 11:26:31
